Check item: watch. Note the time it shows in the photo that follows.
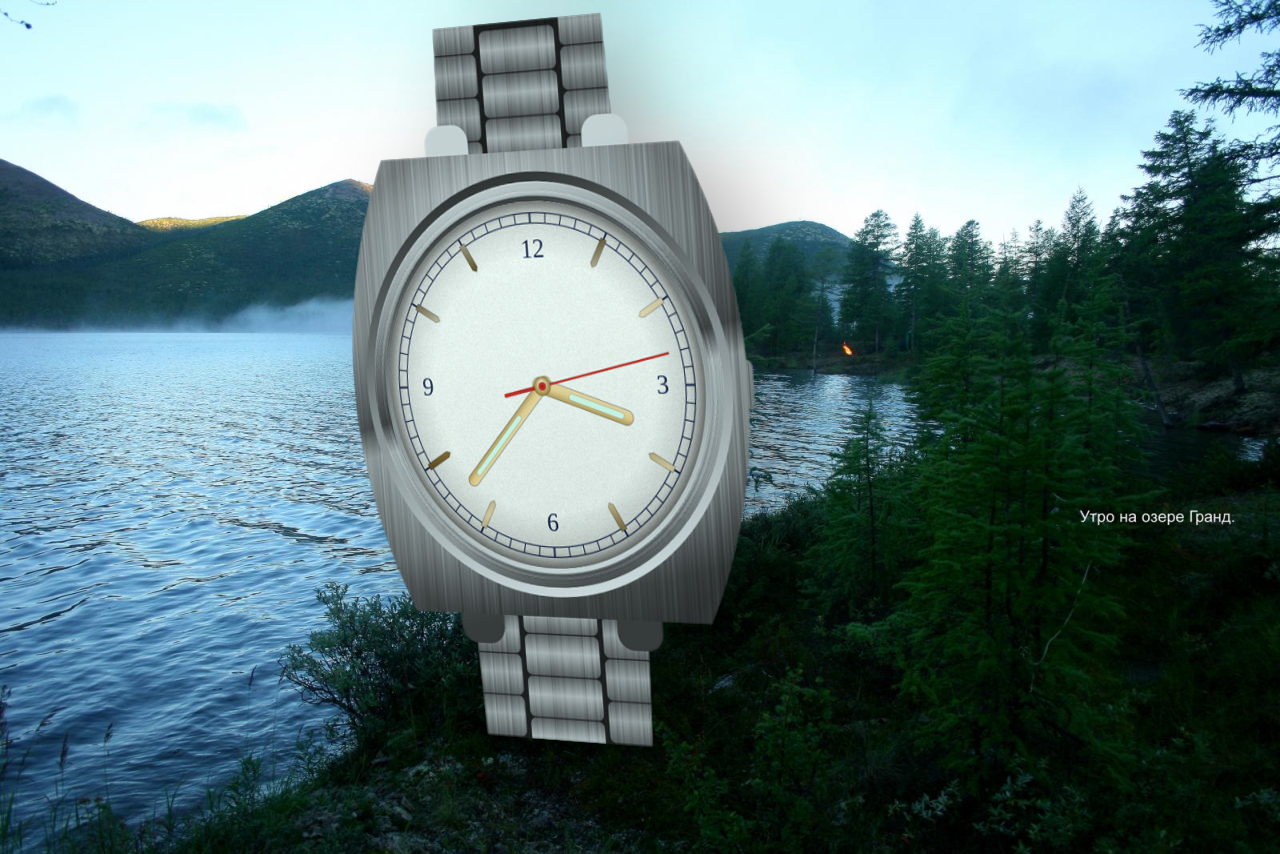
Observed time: 3:37:13
